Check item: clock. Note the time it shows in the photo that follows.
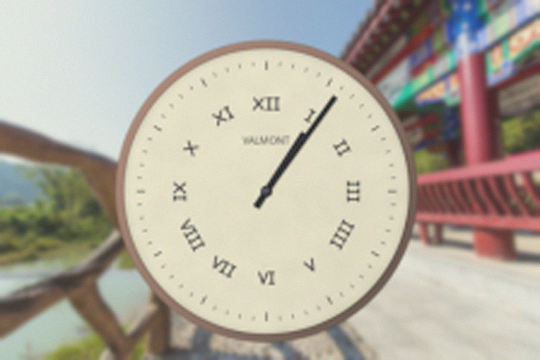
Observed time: 1:06
